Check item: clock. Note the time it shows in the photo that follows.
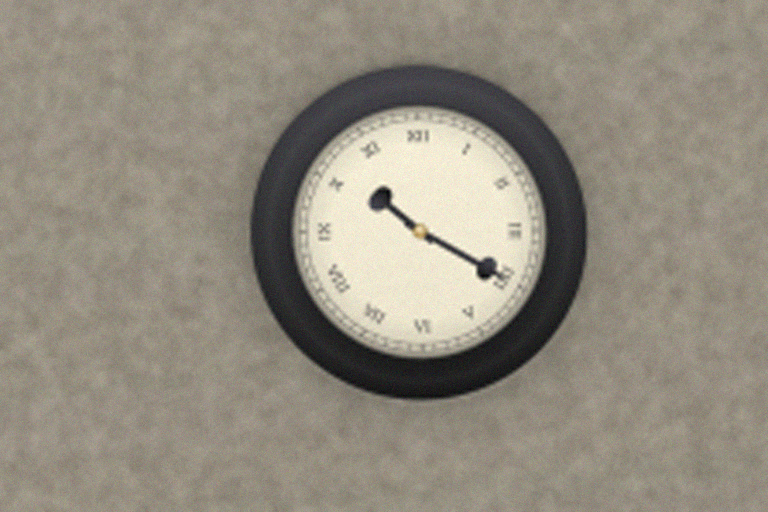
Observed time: 10:20
